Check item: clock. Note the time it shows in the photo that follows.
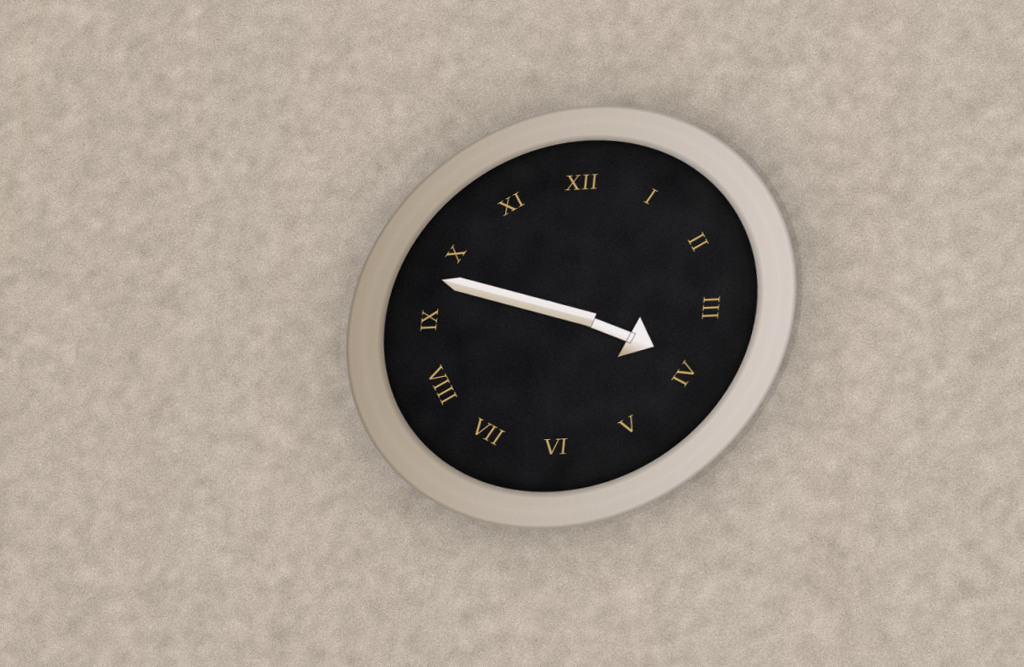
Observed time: 3:48
